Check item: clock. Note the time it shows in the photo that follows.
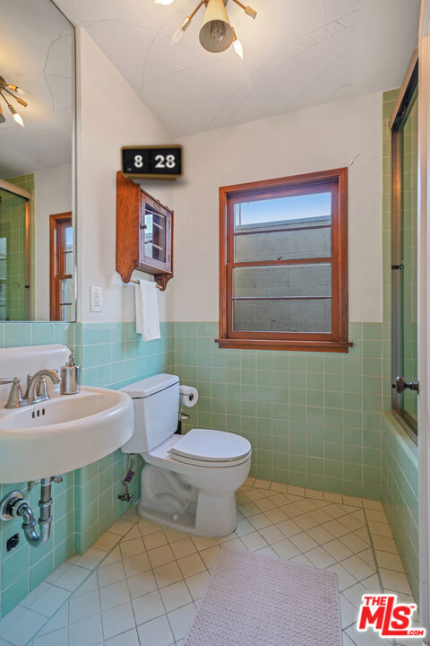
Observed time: 8:28
